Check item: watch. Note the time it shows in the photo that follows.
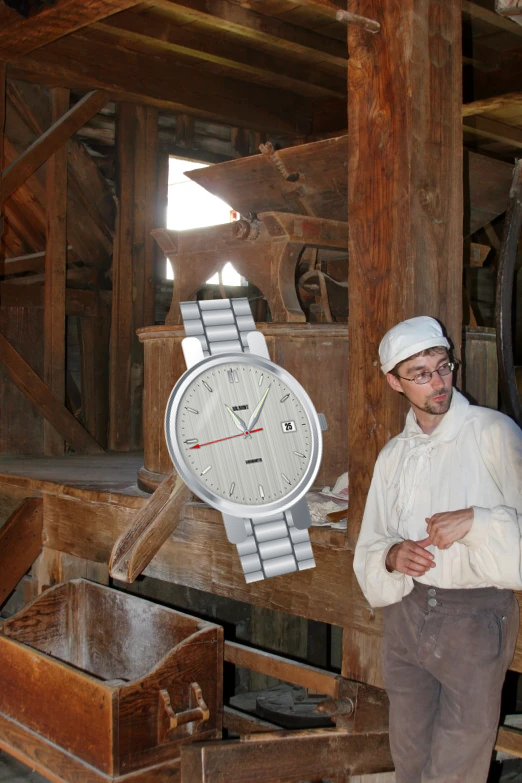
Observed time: 11:06:44
